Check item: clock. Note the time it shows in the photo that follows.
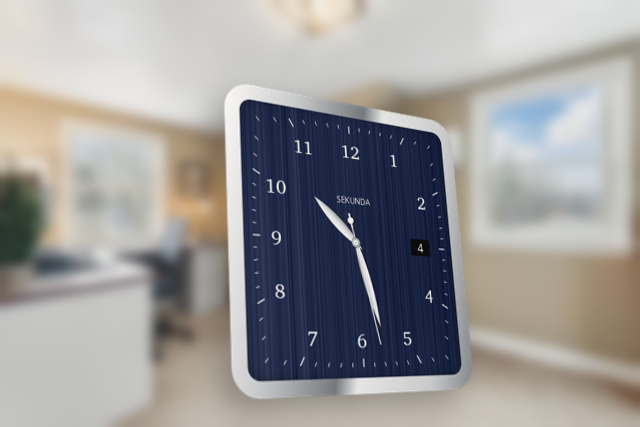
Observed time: 10:27:28
